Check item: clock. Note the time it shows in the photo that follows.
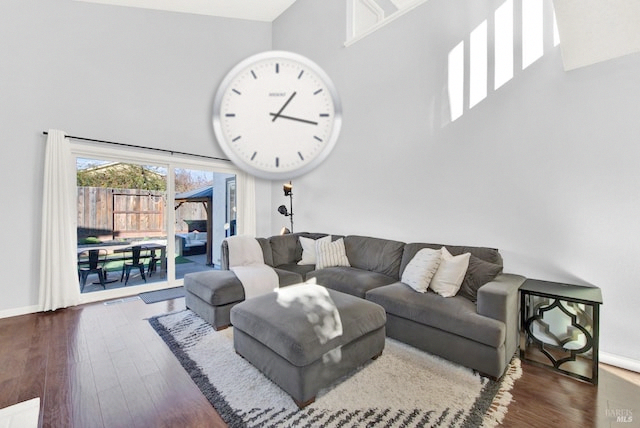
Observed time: 1:17
